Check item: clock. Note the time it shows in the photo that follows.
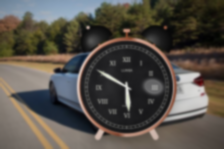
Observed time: 5:50
